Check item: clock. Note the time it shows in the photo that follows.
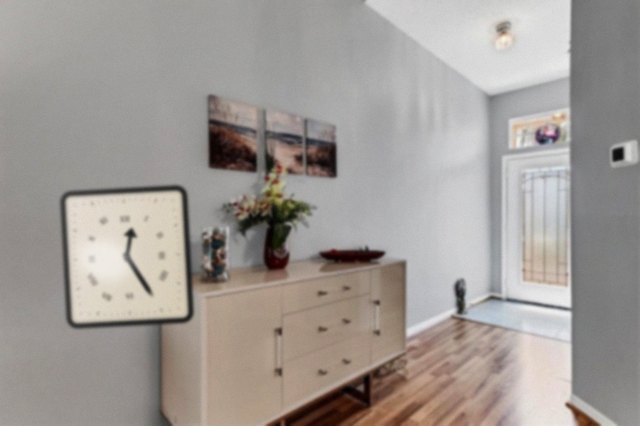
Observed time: 12:25
